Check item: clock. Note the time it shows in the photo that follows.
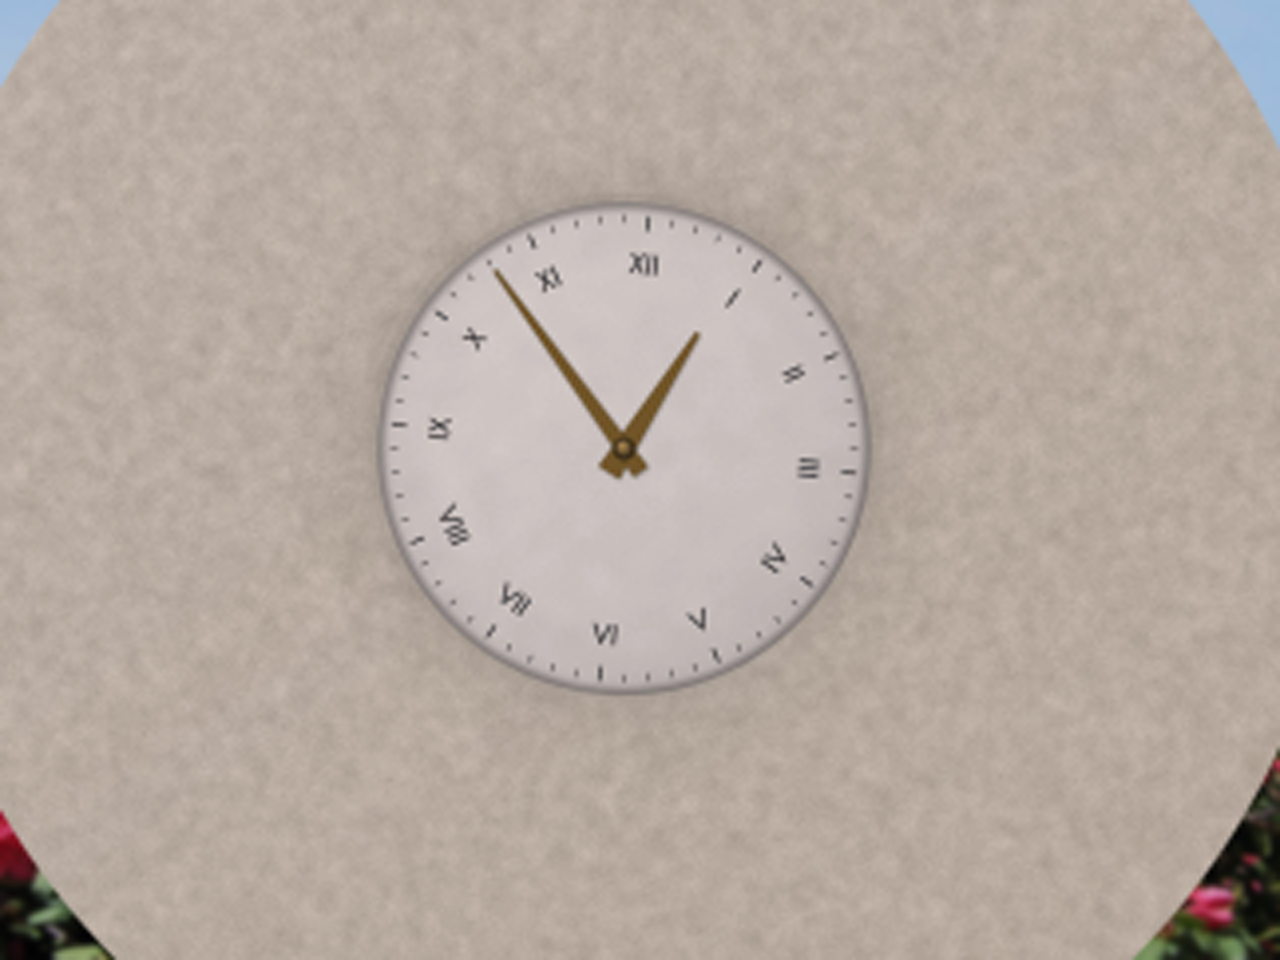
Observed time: 12:53
